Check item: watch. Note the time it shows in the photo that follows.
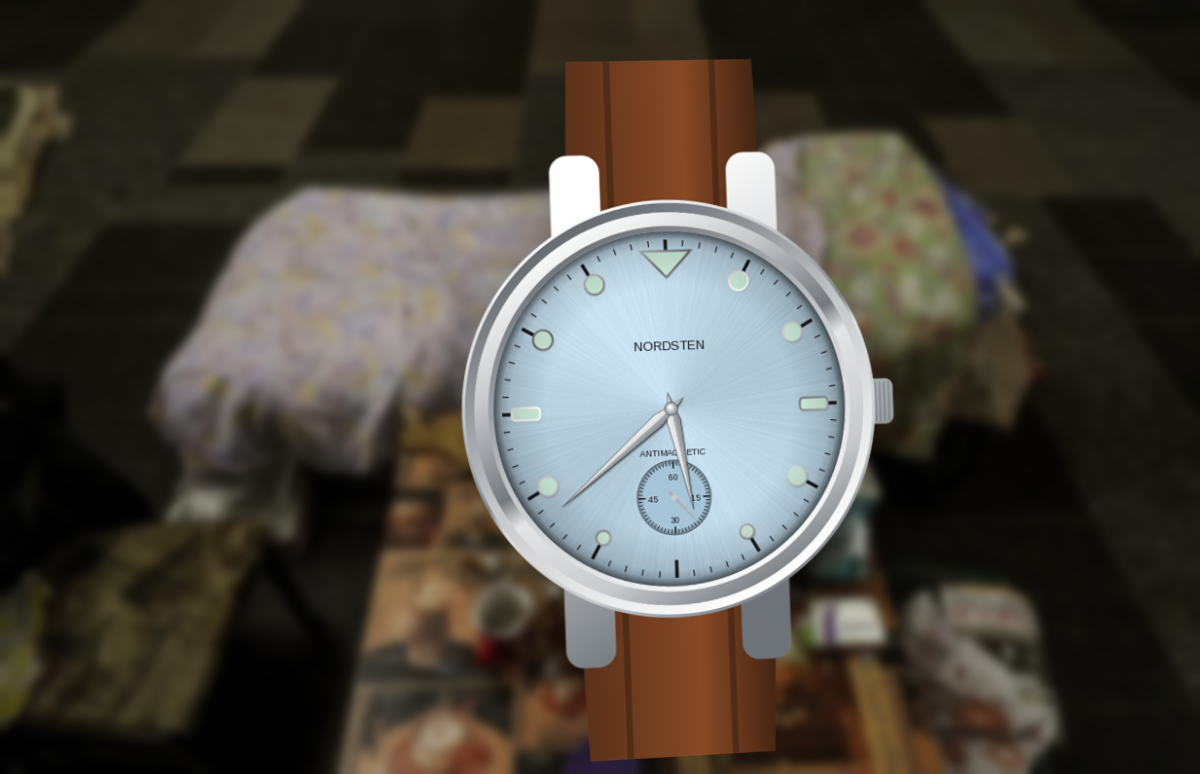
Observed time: 5:38:23
